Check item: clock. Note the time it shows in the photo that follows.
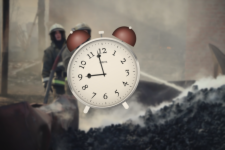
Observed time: 8:58
